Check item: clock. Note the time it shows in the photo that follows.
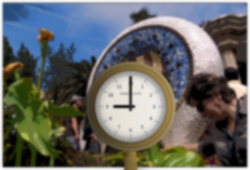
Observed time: 9:00
